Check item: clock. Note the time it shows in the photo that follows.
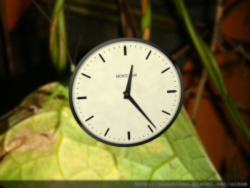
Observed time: 12:24
